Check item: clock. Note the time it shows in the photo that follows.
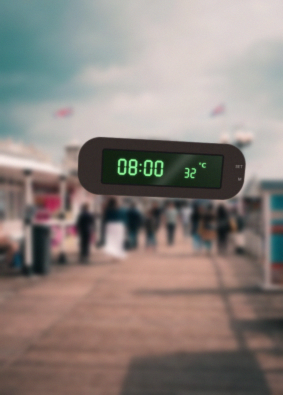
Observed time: 8:00
